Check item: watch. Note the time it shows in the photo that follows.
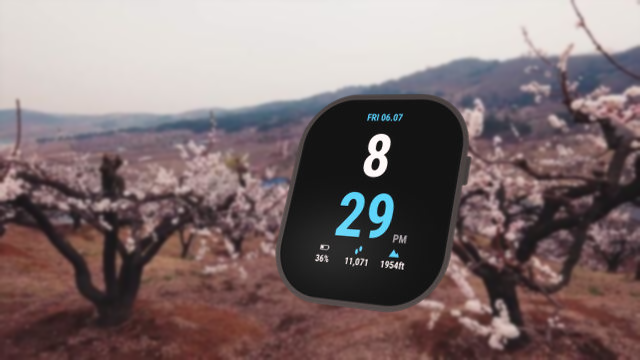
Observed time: 8:29
